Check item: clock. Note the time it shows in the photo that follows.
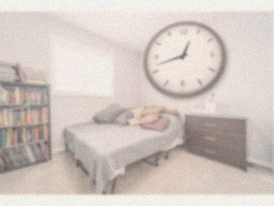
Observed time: 12:42
